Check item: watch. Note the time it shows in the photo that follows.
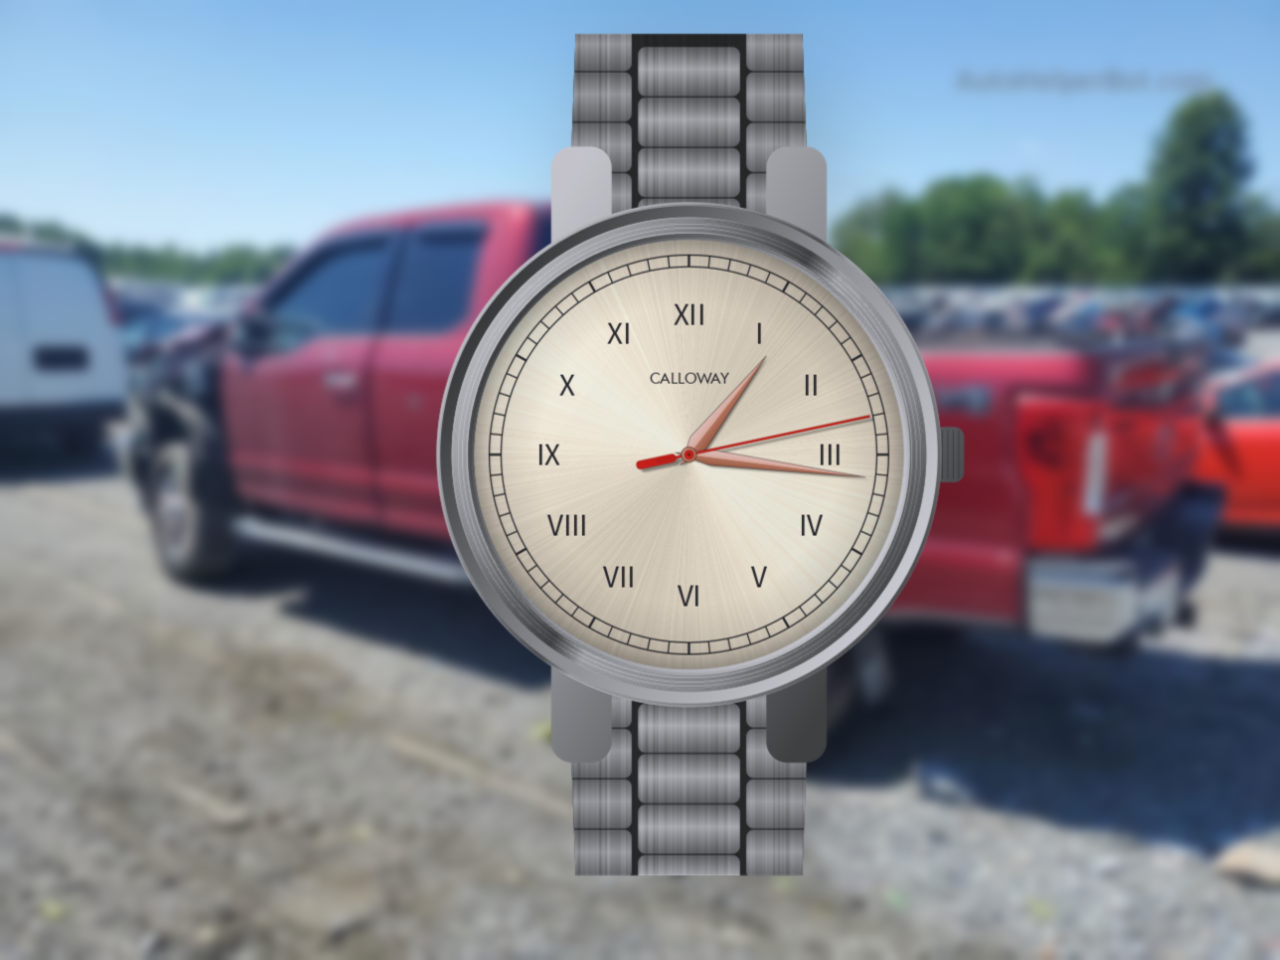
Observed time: 1:16:13
